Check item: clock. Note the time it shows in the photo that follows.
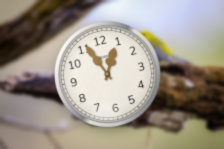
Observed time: 12:56
